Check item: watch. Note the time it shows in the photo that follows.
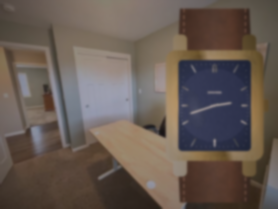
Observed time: 2:42
